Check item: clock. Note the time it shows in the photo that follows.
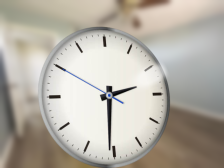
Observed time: 2:30:50
